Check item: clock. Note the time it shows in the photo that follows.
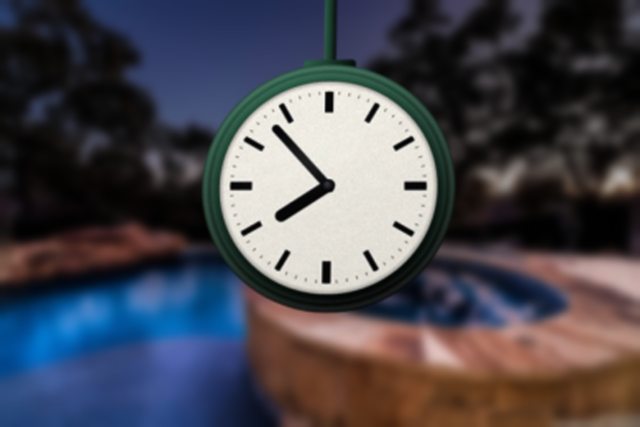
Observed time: 7:53
